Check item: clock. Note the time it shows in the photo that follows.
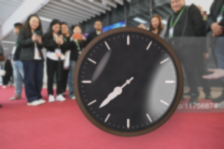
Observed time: 7:38
